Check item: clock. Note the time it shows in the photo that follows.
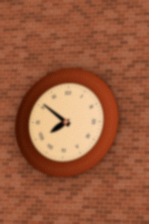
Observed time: 7:51
